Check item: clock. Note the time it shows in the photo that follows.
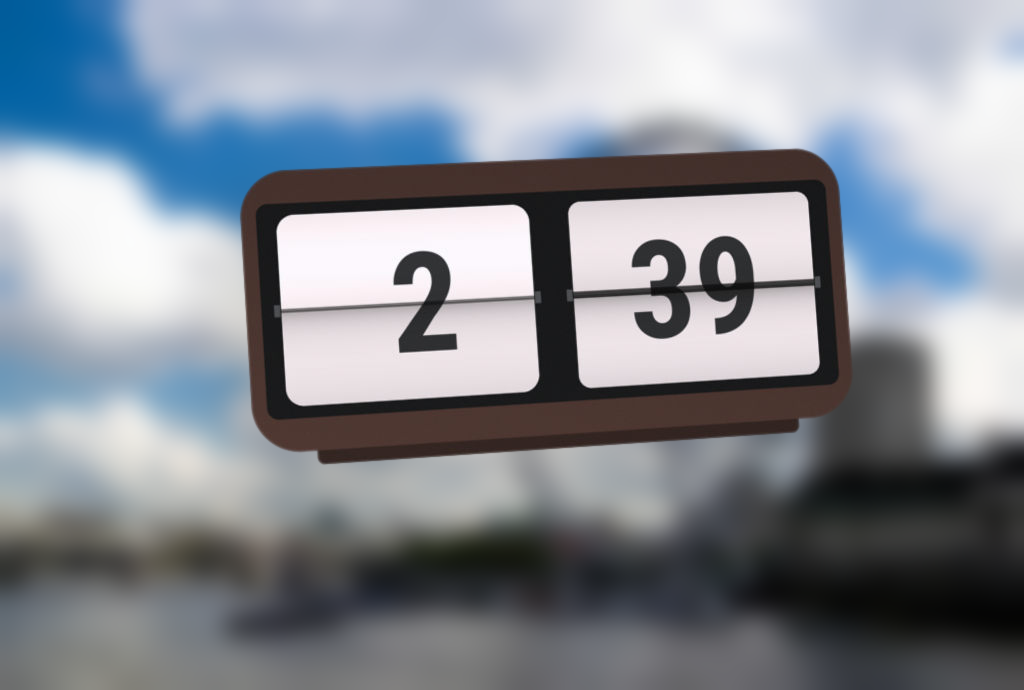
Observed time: 2:39
